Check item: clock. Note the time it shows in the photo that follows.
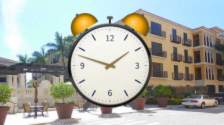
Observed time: 1:48
